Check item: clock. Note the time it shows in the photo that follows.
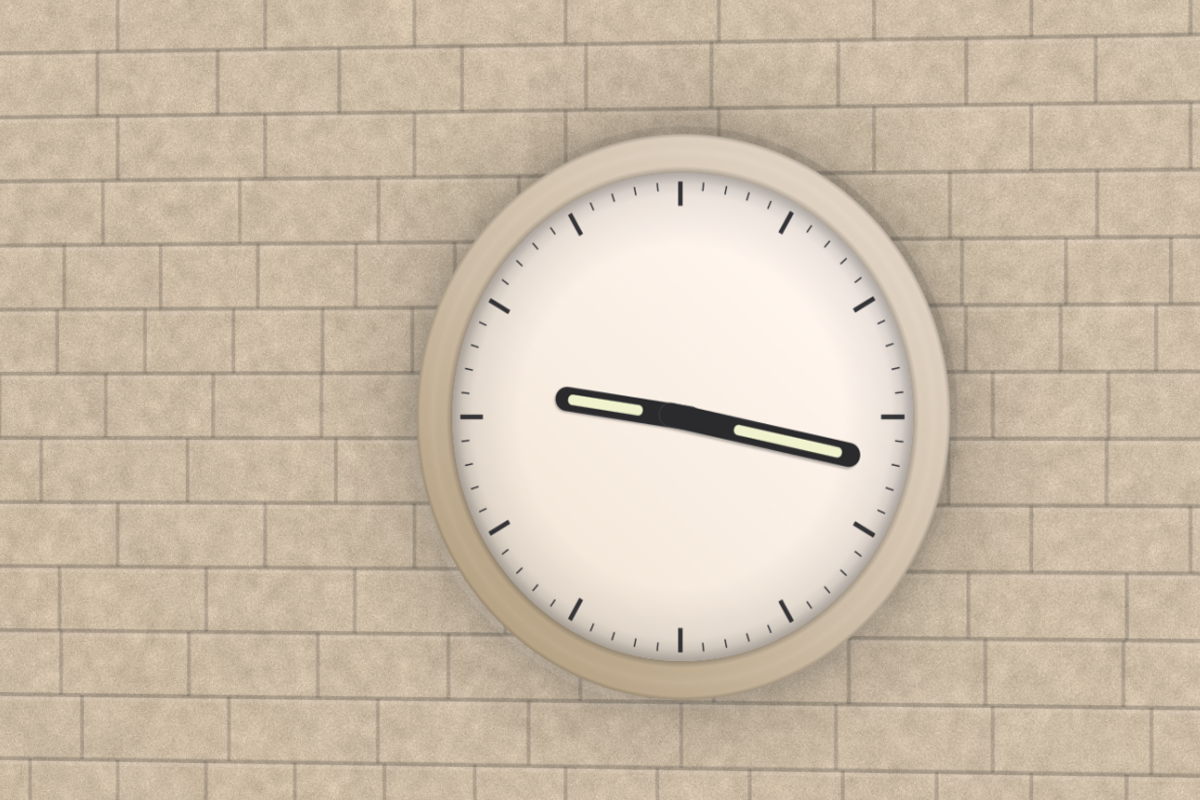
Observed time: 9:17
